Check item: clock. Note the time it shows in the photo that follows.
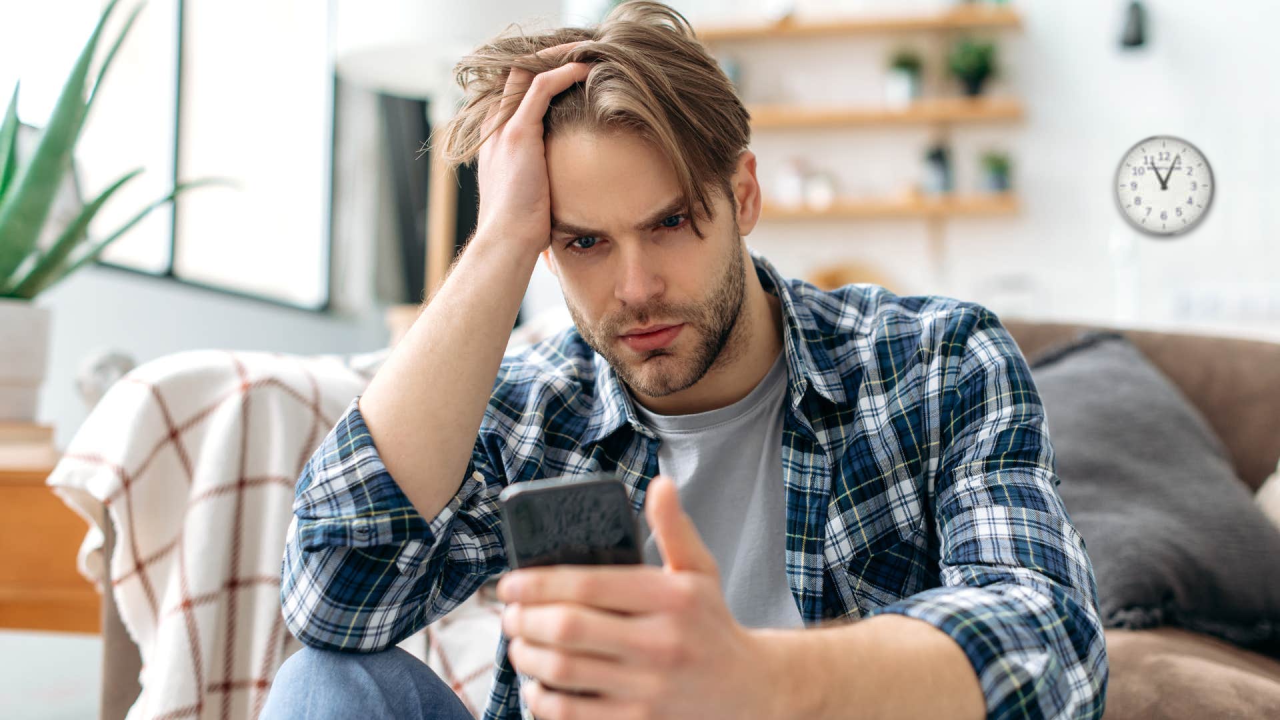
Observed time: 11:04
